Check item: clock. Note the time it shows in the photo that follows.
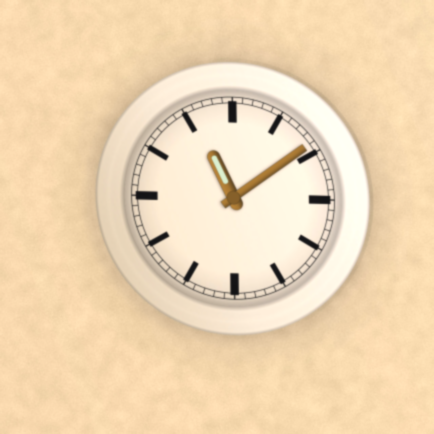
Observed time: 11:09
